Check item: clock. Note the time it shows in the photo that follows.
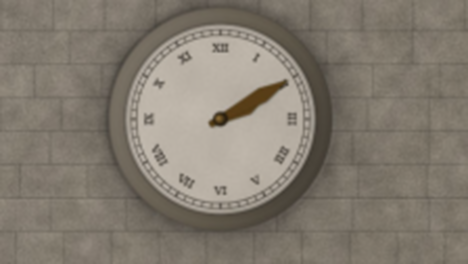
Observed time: 2:10
